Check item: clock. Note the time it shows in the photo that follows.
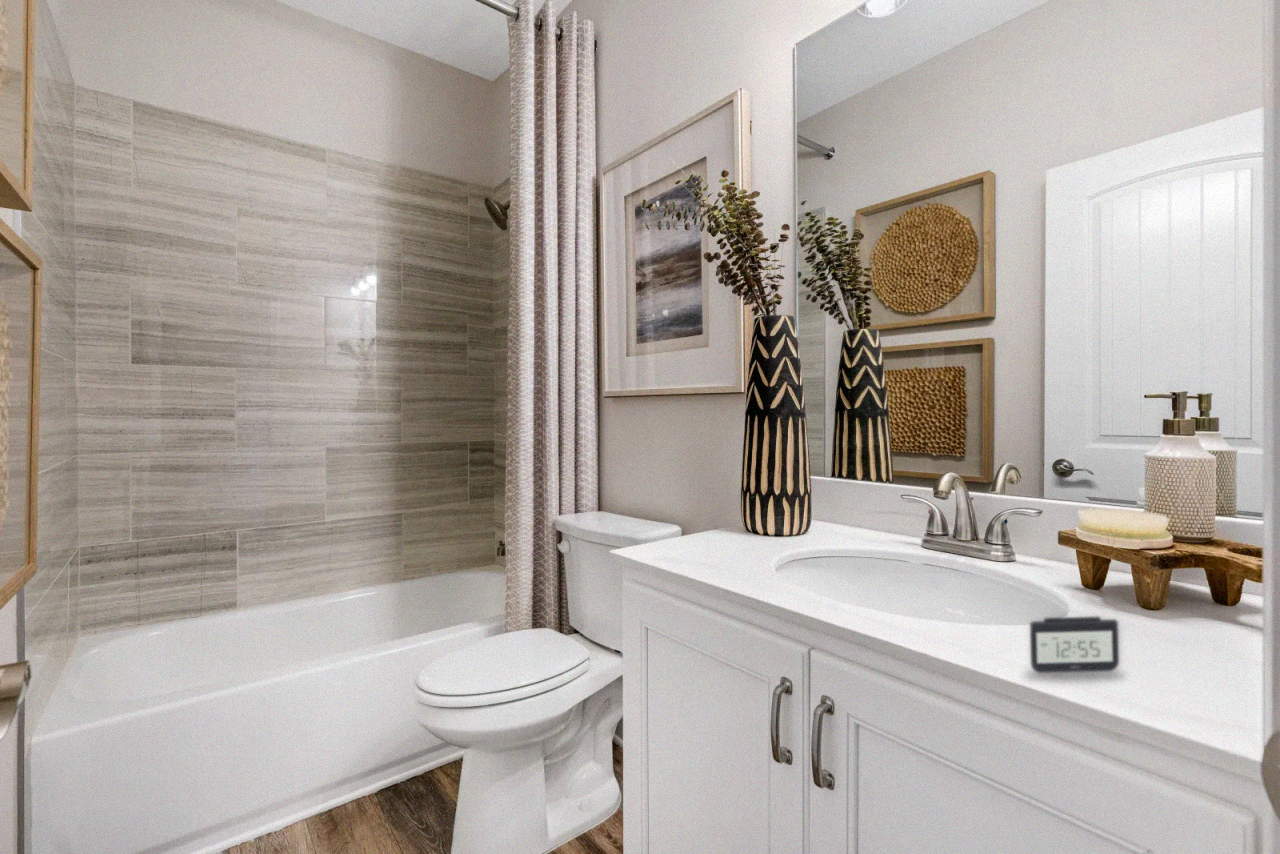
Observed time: 12:55
